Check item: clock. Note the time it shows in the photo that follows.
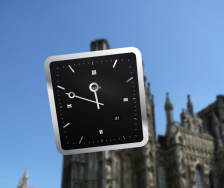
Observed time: 11:49
